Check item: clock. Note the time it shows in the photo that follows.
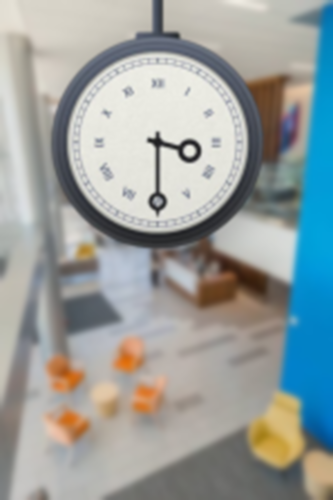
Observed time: 3:30
